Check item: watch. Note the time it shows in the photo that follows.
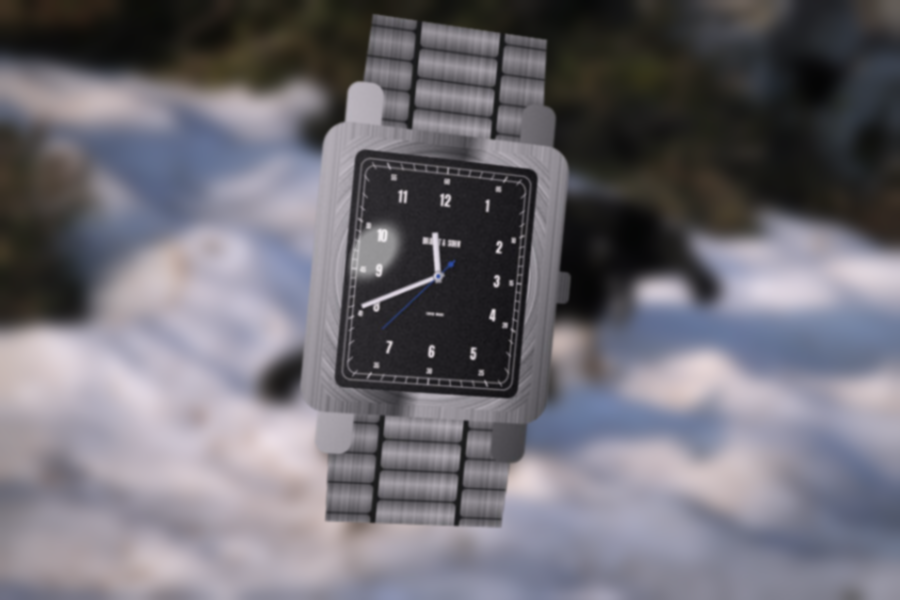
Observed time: 11:40:37
